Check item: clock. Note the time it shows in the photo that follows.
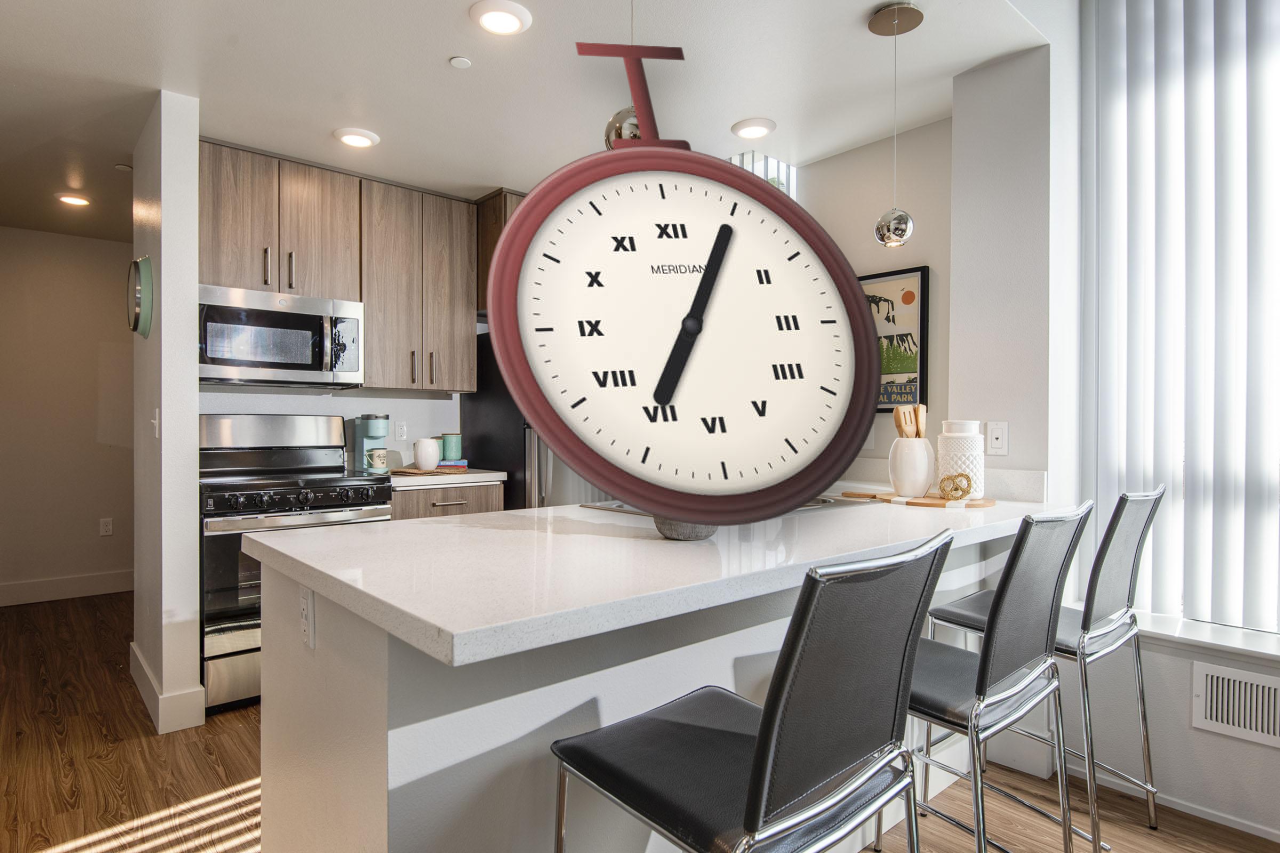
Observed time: 7:05
